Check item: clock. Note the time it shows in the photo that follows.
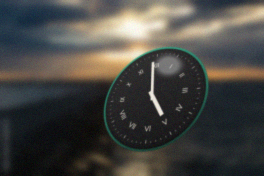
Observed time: 4:59
